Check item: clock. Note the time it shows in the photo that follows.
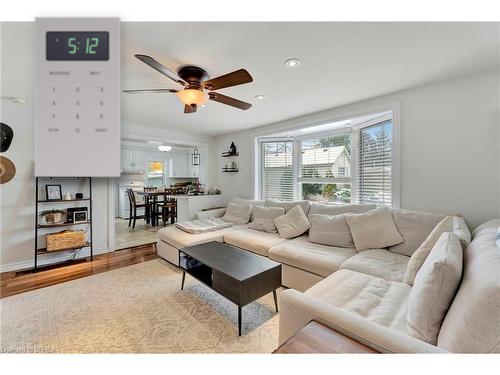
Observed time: 5:12
